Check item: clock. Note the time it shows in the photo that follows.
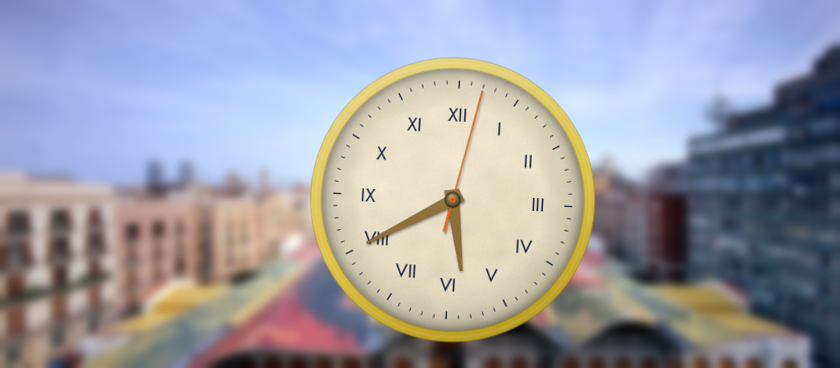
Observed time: 5:40:02
